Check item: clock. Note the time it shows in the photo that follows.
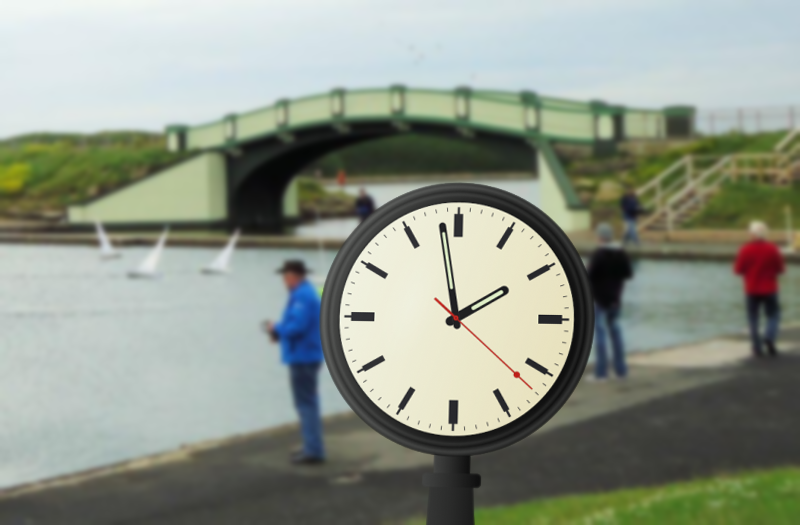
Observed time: 1:58:22
